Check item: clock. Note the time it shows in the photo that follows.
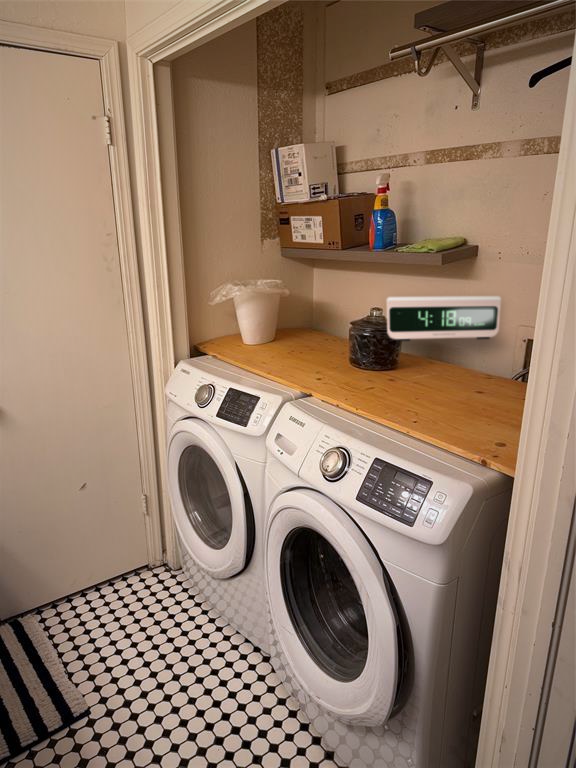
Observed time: 4:18
